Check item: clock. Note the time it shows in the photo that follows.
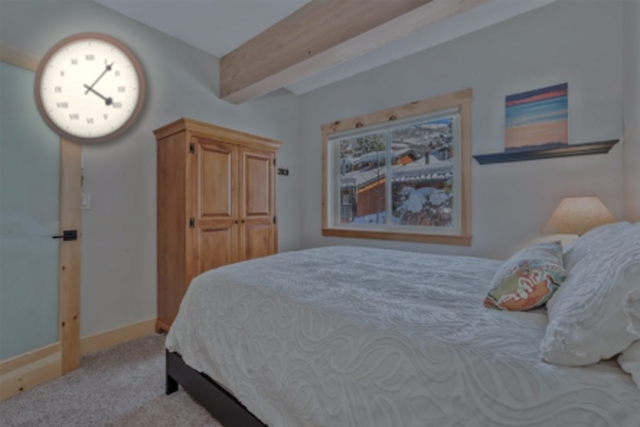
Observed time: 4:07
